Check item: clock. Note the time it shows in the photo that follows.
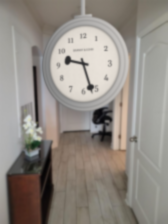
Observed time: 9:27
